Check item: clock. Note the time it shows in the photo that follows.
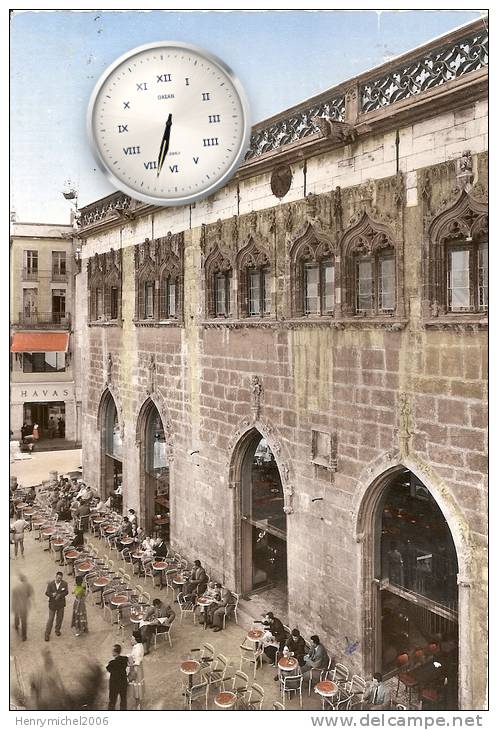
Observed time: 6:33
